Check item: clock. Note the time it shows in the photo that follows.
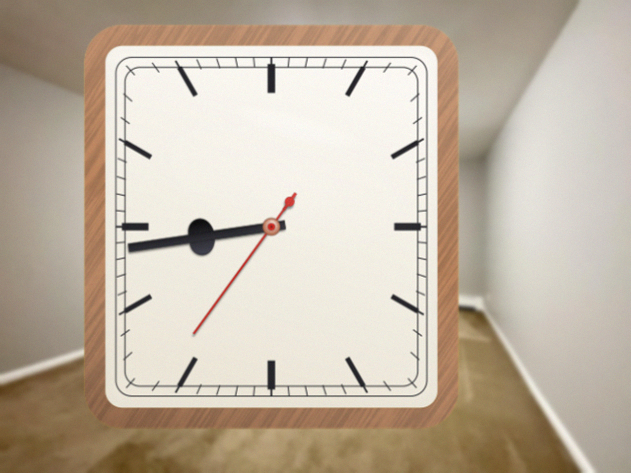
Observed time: 8:43:36
